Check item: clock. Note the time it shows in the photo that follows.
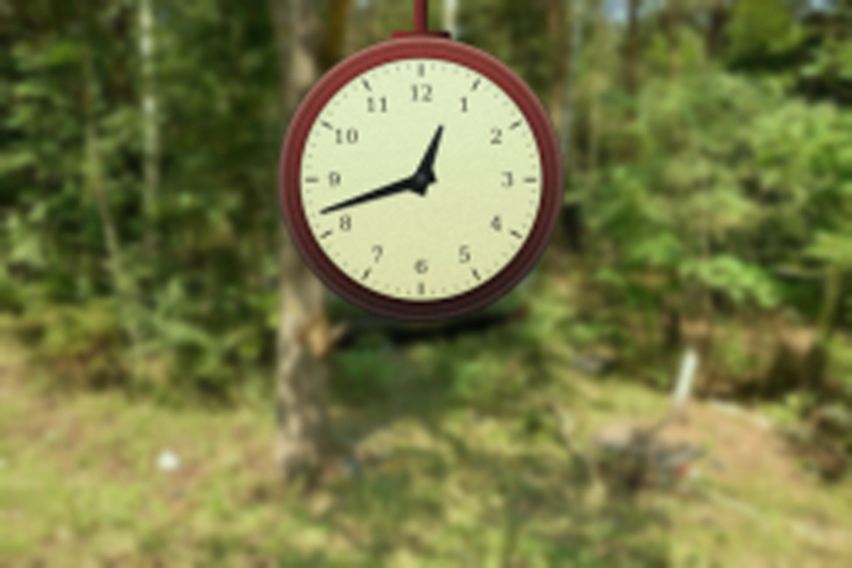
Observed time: 12:42
